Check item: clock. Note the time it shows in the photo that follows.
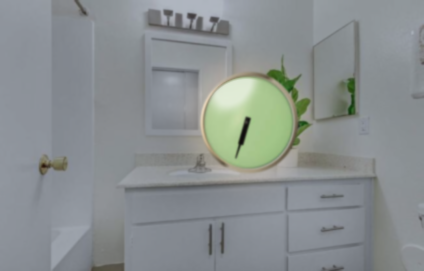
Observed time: 6:33
